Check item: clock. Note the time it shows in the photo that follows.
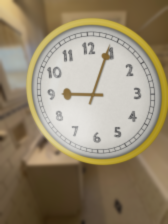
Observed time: 9:04
